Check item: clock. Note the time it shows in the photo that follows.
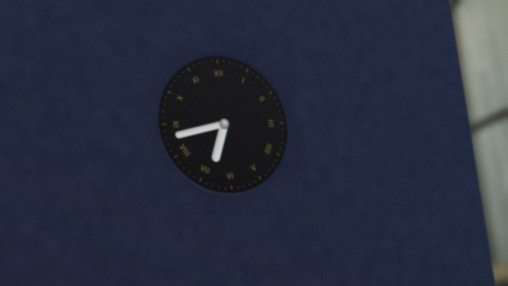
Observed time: 6:43
